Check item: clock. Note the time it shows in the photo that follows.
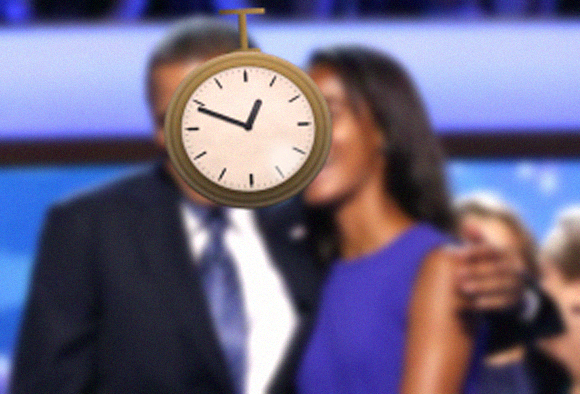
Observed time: 12:49
